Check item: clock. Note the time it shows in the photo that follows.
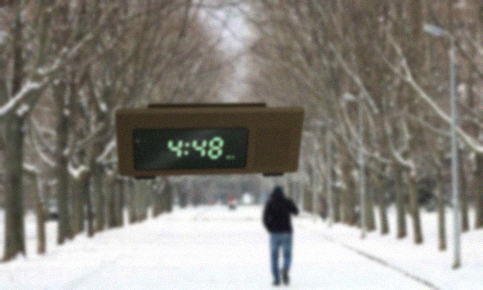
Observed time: 4:48
